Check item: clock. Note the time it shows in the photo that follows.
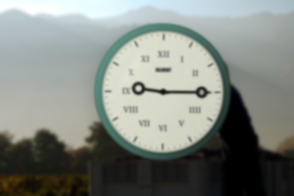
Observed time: 9:15
